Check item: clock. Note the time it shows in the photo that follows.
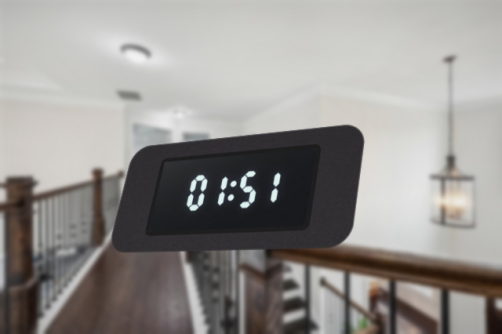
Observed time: 1:51
